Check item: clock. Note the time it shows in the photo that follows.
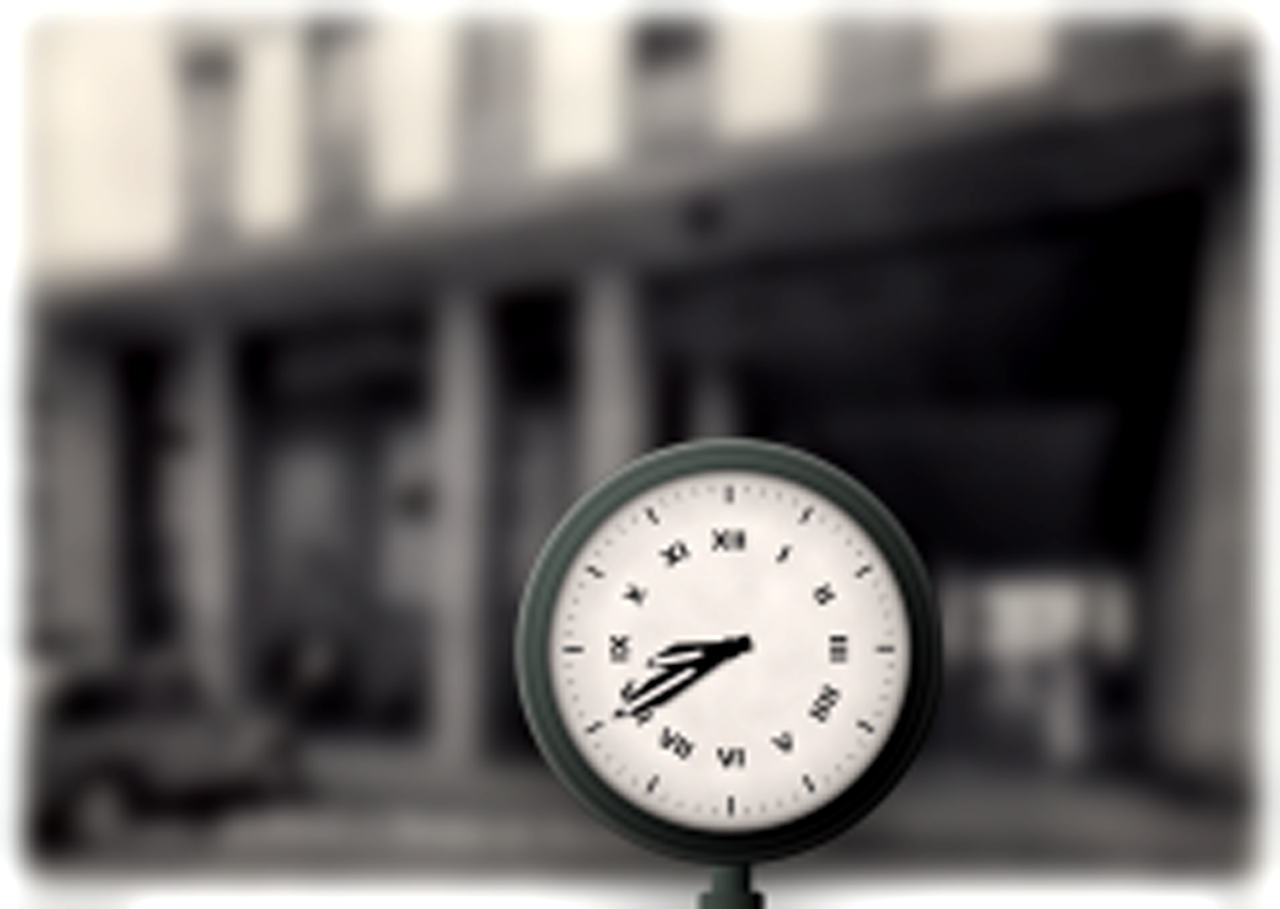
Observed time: 8:40
